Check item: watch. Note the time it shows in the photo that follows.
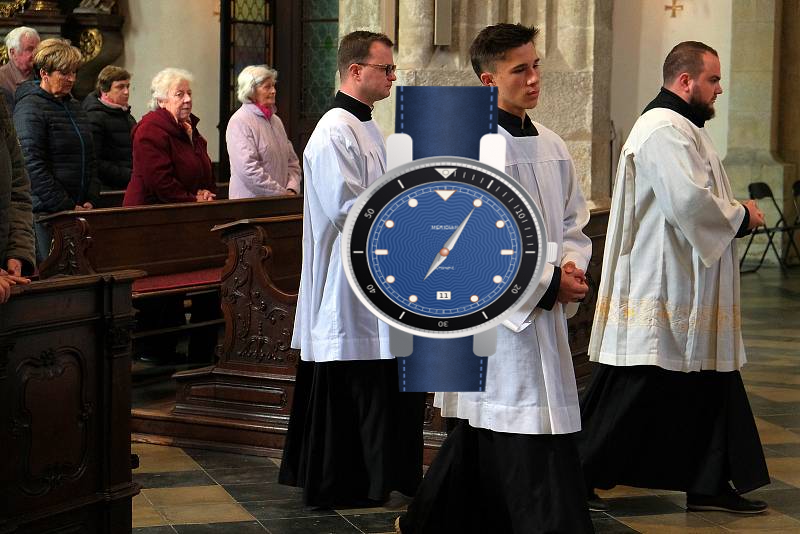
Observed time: 7:05
